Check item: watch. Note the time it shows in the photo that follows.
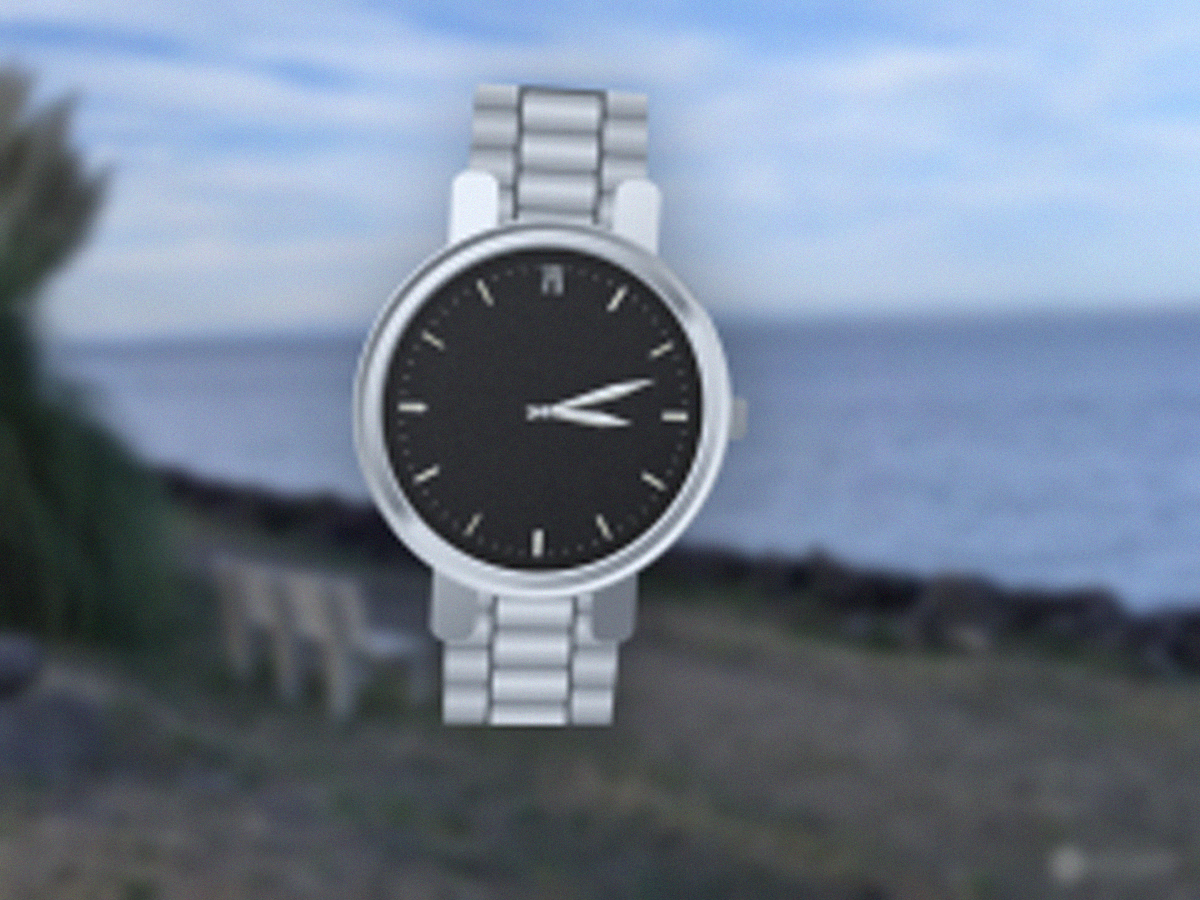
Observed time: 3:12
